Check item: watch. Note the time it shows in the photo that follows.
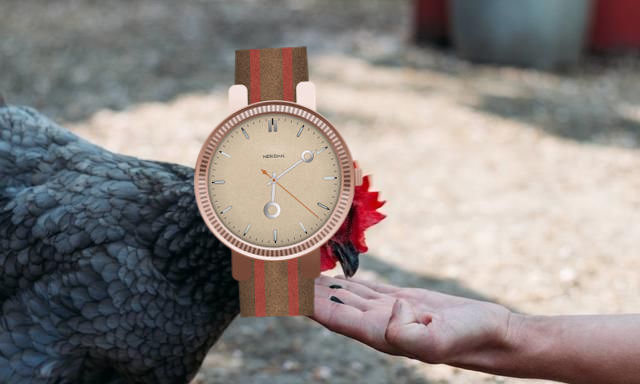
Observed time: 6:09:22
